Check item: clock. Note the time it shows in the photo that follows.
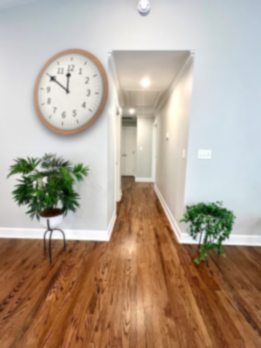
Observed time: 11:50
